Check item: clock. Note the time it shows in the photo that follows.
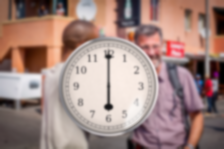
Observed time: 6:00
